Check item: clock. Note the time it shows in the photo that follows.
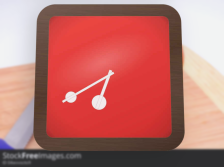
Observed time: 6:40
